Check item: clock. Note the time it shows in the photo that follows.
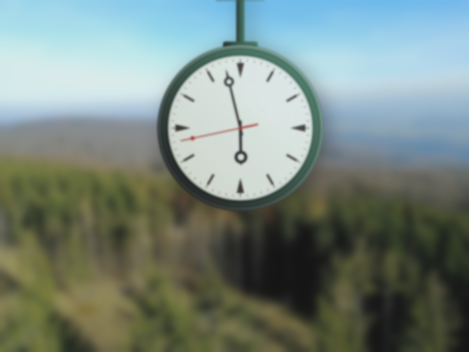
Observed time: 5:57:43
